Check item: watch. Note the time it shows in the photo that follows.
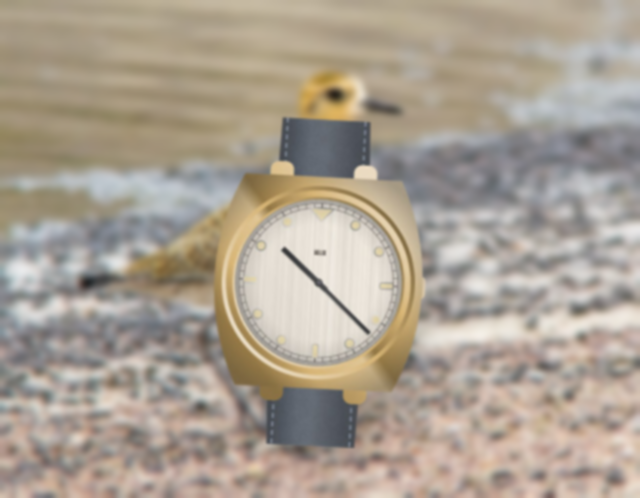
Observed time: 10:22
